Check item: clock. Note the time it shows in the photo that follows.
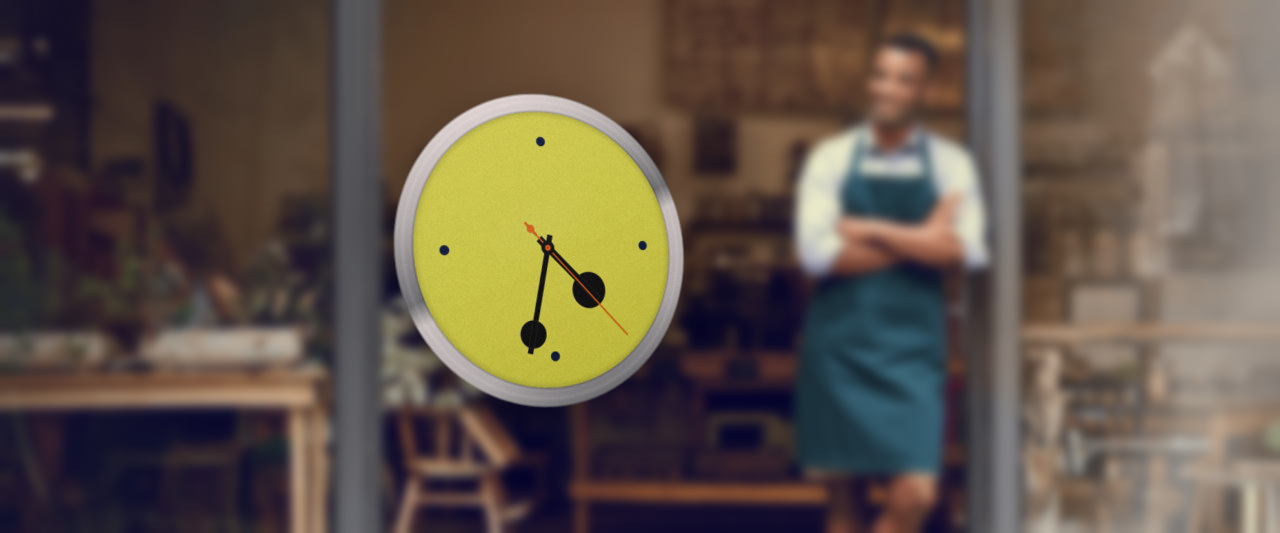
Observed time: 4:32:23
